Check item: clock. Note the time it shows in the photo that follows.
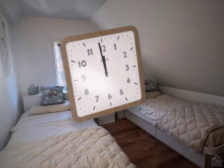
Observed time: 11:59
